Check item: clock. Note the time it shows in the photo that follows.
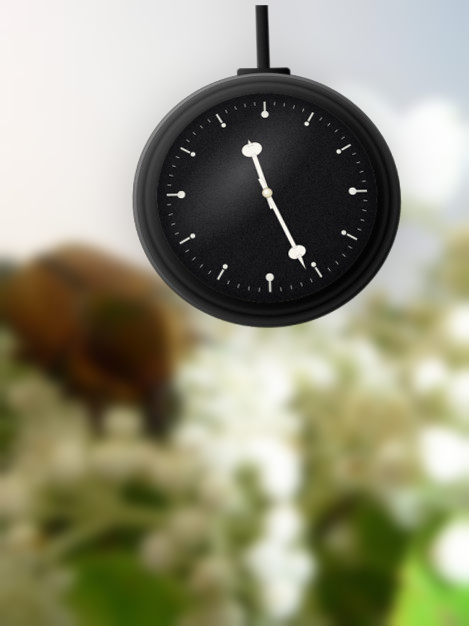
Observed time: 11:26
